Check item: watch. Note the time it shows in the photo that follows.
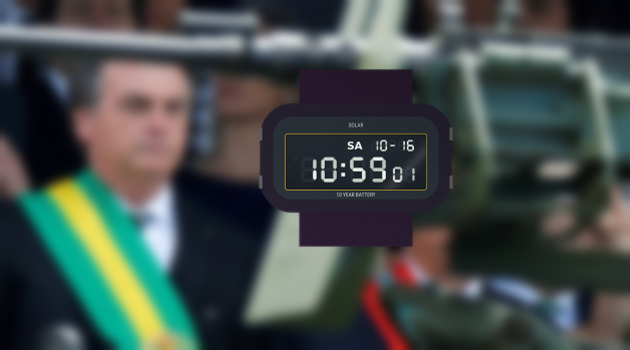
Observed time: 10:59:01
